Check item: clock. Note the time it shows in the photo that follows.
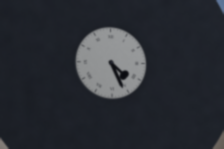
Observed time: 4:26
